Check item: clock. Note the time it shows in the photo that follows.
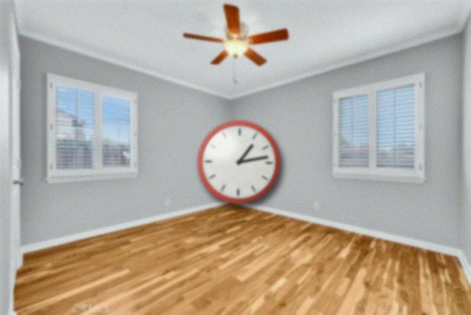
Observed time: 1:13
